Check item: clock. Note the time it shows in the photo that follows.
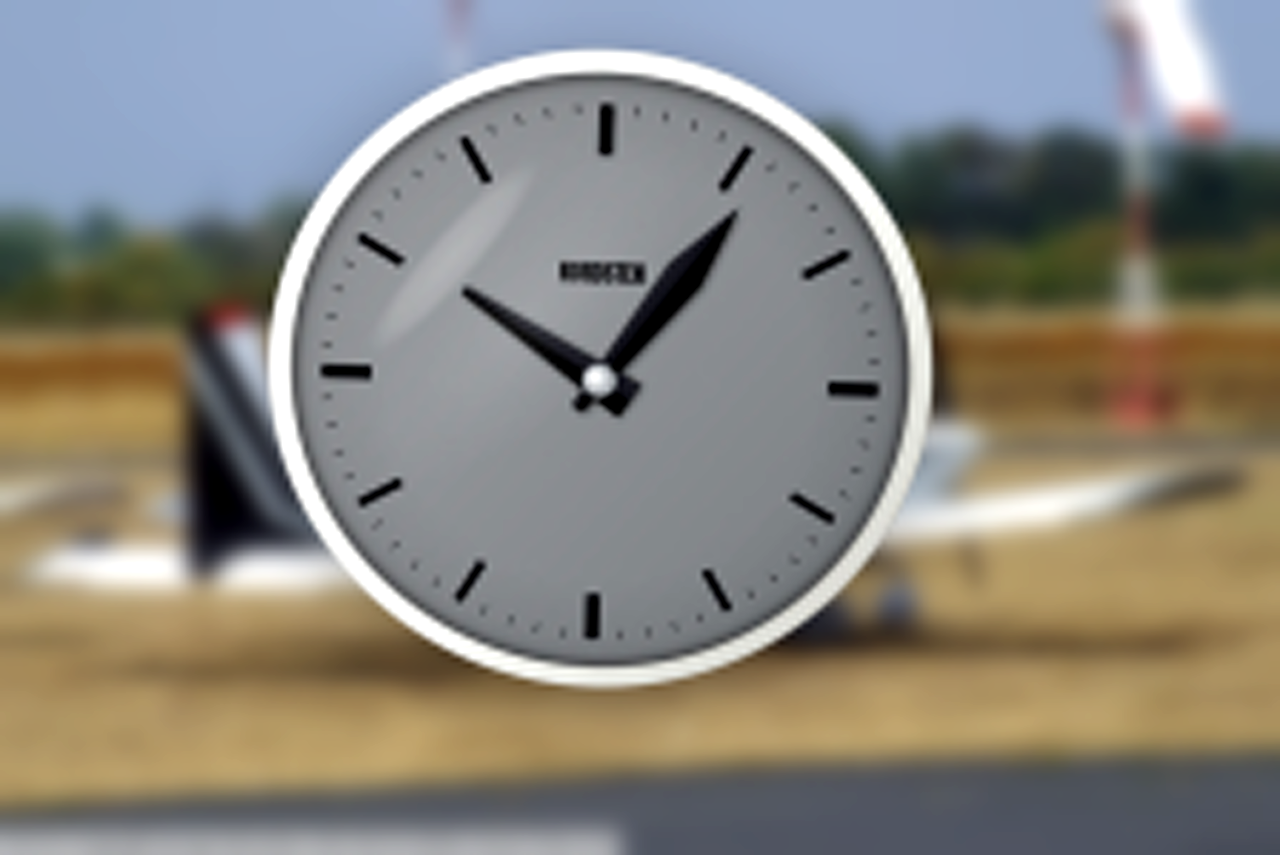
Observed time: 10:06
